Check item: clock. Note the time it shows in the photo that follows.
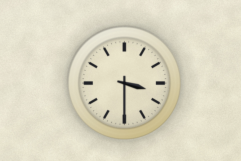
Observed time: 3:30
